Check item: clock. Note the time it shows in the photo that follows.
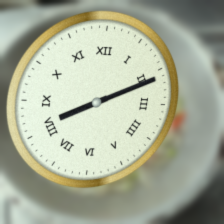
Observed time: 8:11
